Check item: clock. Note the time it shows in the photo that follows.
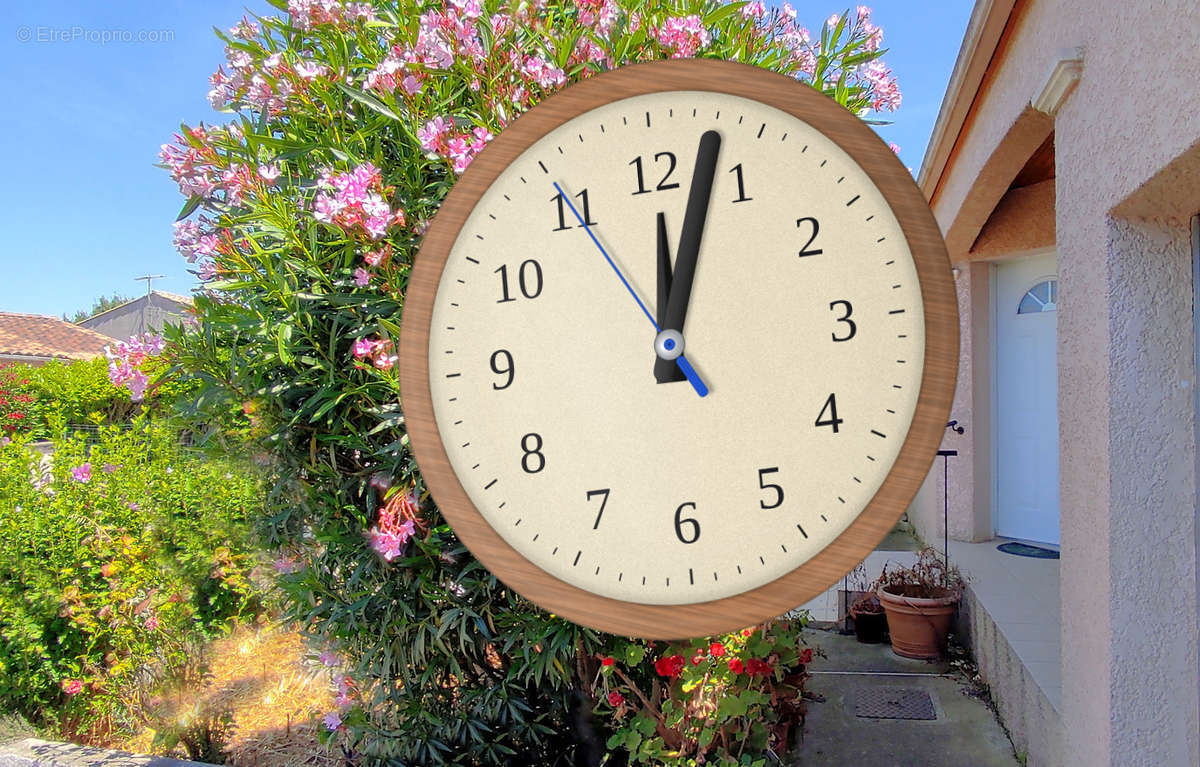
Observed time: 12:02:55
